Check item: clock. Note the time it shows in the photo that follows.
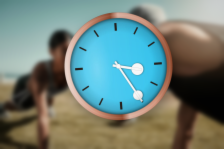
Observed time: 3:25
